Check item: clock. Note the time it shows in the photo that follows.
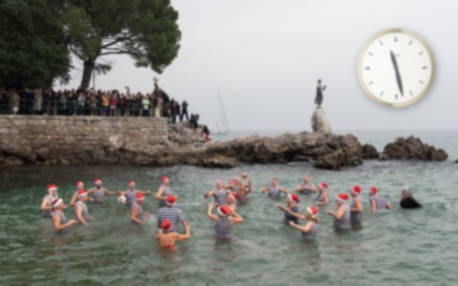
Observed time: 11:28
